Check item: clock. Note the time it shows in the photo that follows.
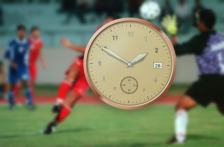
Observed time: 1:50
